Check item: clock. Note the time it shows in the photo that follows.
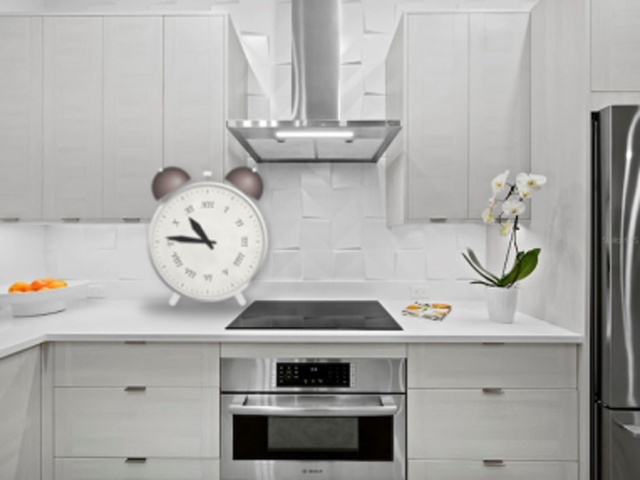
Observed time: 10:46
